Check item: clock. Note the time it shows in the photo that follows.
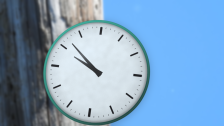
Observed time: 9:52
